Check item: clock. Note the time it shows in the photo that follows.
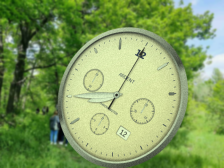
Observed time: 7:40
